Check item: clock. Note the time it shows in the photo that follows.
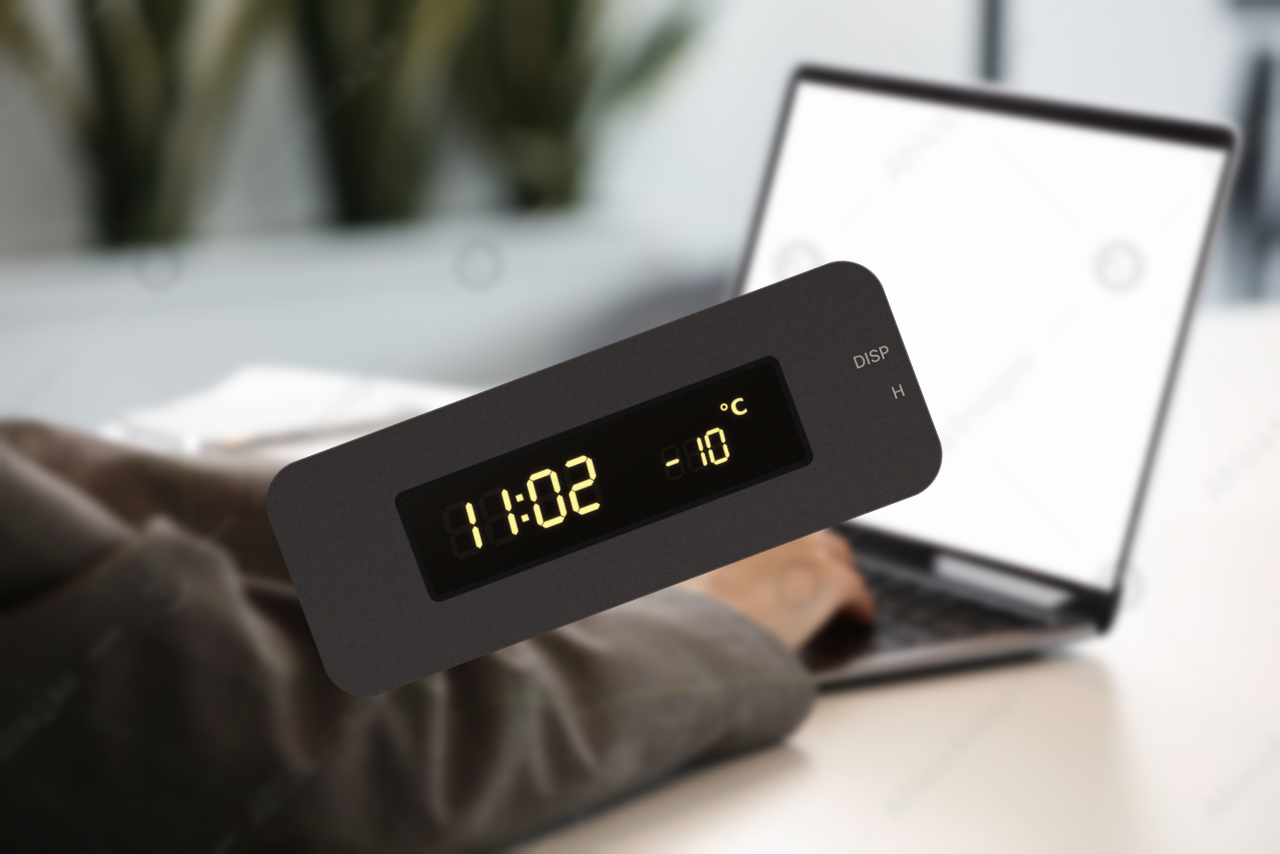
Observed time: 11:02
